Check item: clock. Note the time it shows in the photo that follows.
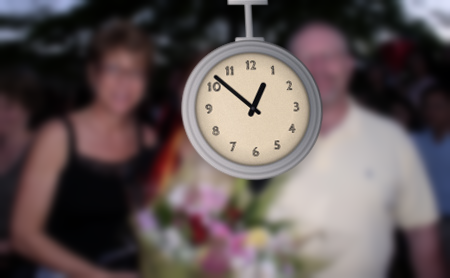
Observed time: 12:52
